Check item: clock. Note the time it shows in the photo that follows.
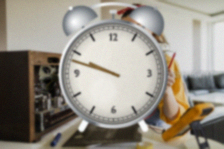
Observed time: 9:48
